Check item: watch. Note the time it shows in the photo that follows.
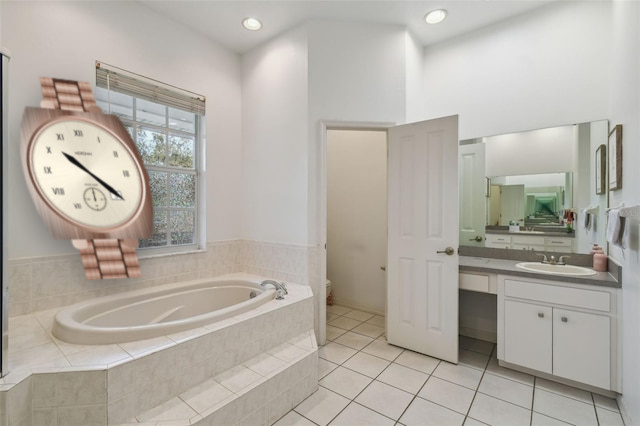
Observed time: 10:22
